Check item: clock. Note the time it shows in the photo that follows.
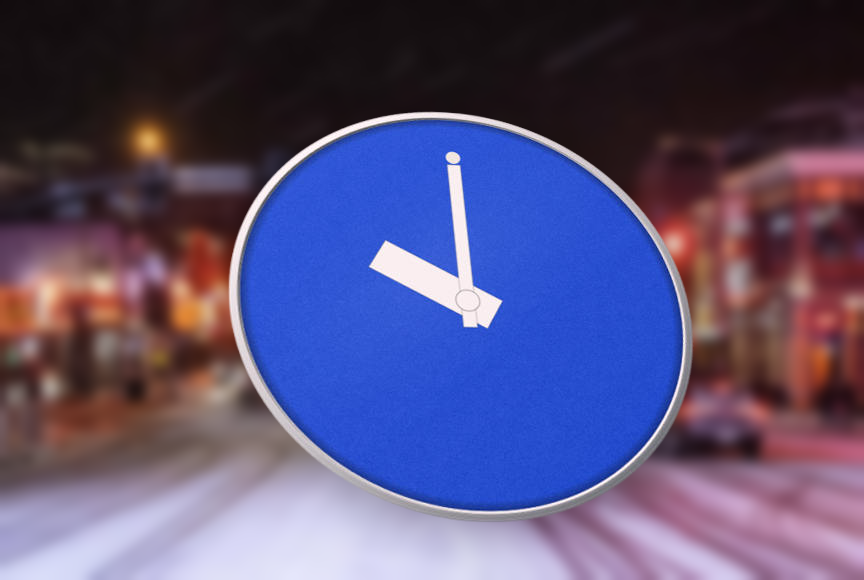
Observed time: 10:00
